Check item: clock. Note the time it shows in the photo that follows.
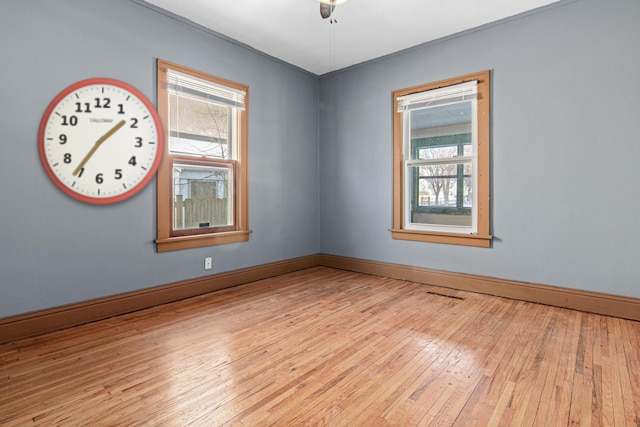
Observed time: 1:36
